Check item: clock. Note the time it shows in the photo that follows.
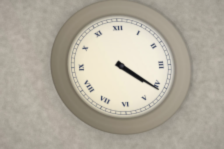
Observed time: 4:21
